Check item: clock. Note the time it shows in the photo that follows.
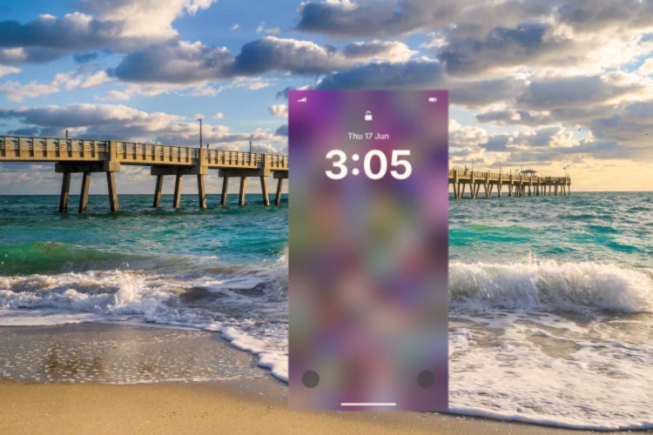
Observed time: 3:05
